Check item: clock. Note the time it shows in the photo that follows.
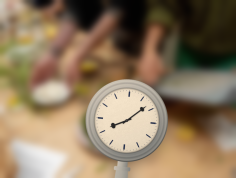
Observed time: 8:08
